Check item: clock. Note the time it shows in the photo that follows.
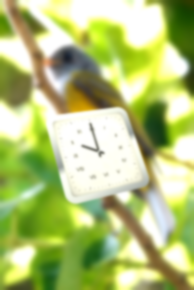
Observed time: 10:00
